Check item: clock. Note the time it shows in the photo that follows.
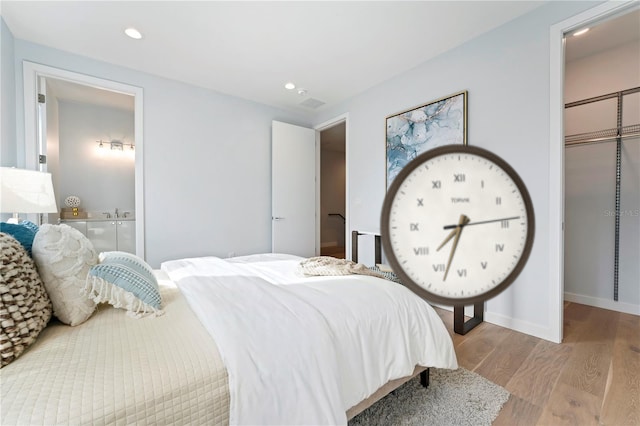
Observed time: 7:33:14
